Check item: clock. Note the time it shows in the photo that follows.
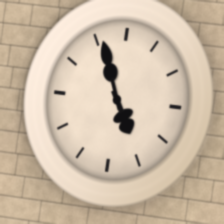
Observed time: 4:56
